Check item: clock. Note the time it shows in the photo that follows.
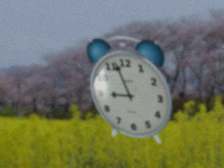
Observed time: 8:57
